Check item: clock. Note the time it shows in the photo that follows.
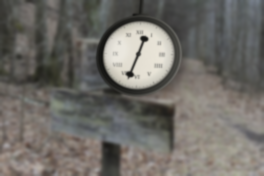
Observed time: 12:33
